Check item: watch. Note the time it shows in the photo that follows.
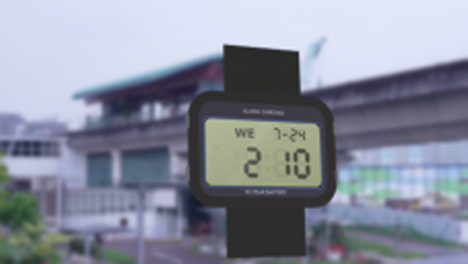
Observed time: 2:10
